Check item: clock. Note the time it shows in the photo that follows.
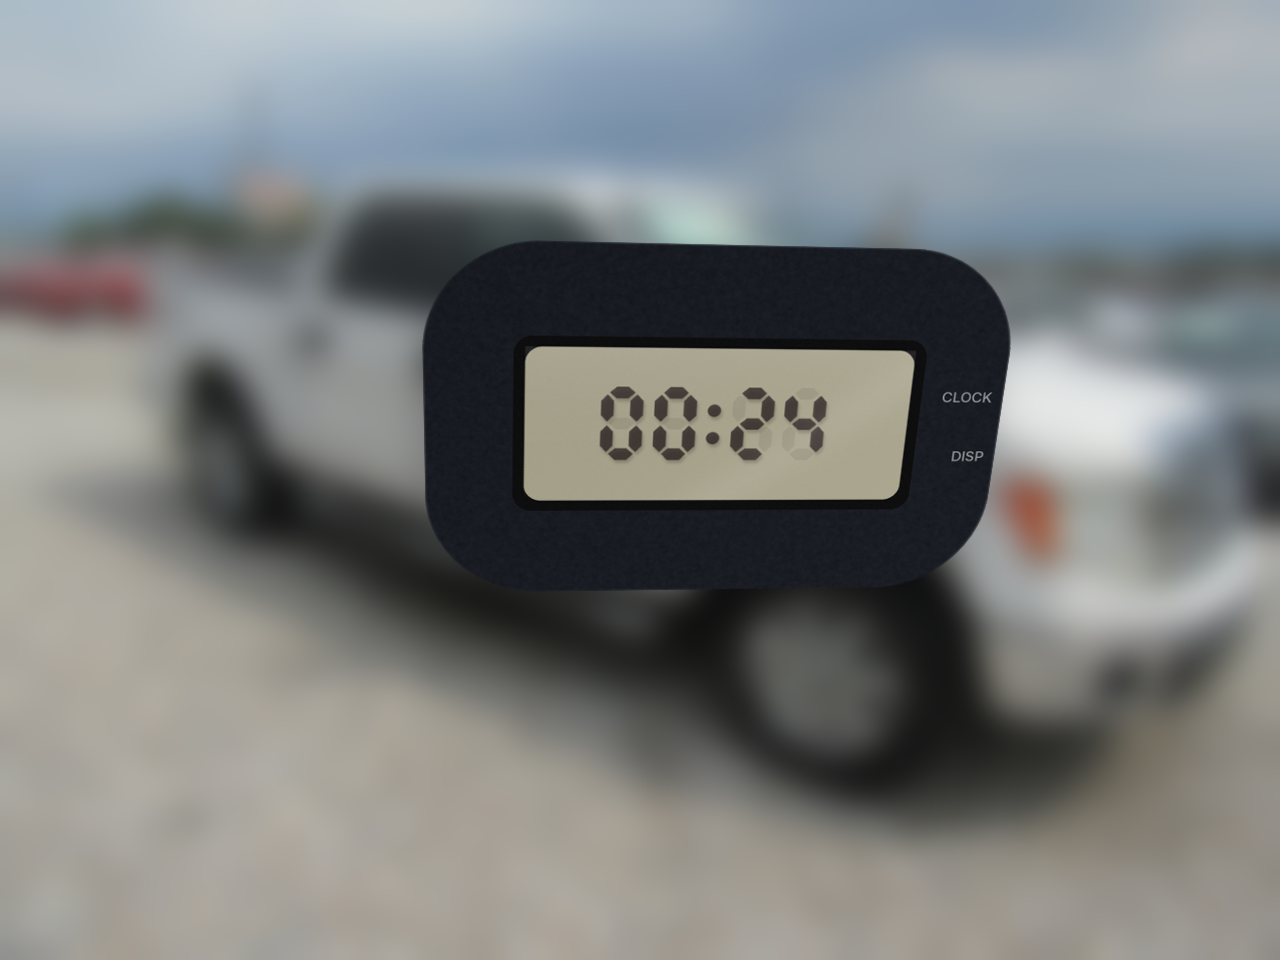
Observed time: 0:24
